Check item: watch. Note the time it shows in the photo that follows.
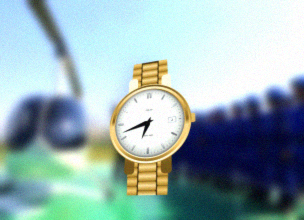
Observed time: 6:42
